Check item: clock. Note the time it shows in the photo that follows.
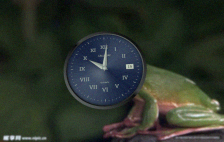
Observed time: 10:01
